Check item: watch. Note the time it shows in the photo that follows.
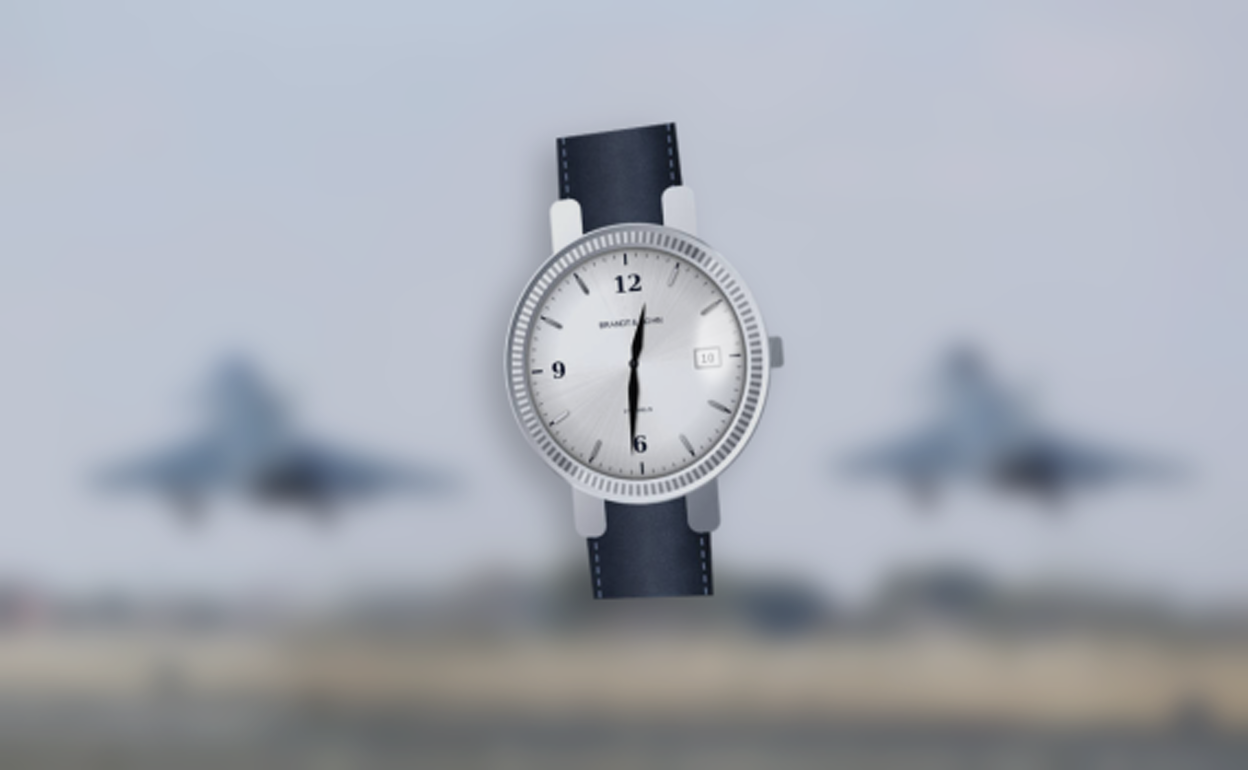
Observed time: 12:31
